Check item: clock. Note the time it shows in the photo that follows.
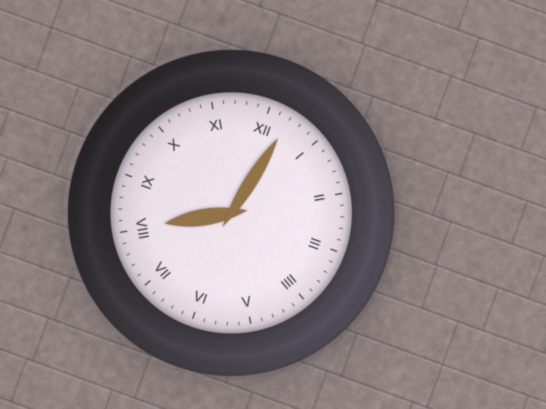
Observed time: 8:02
